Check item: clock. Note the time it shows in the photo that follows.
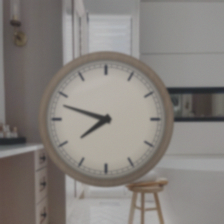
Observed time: 7:48
